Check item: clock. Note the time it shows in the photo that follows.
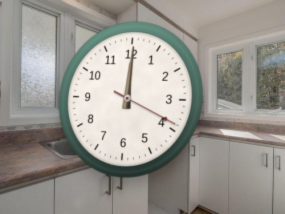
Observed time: 12:00:19
